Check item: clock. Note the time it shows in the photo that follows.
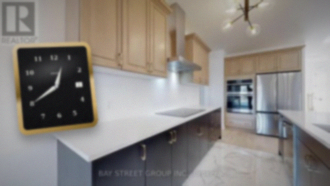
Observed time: 12:40
